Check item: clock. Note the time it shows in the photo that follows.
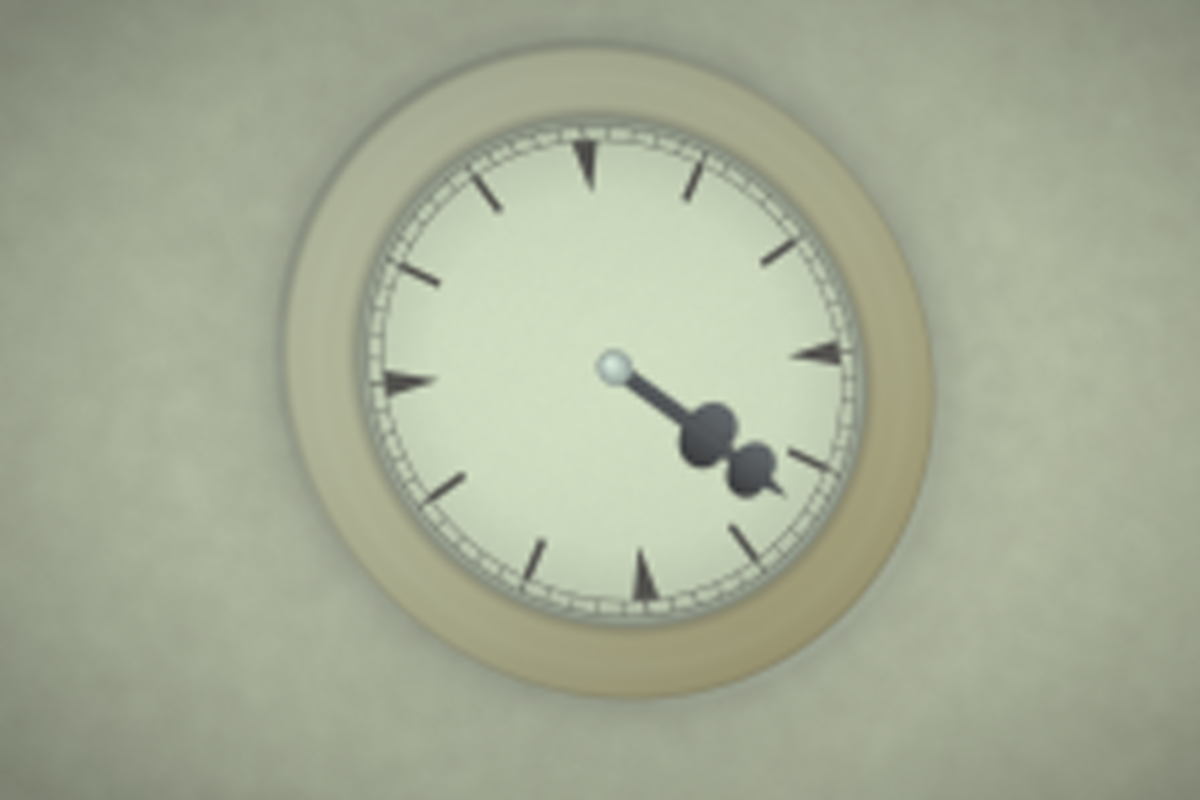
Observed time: 4:22
